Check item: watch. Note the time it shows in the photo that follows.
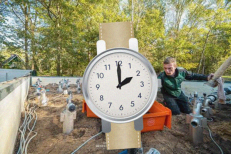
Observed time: 2:00
